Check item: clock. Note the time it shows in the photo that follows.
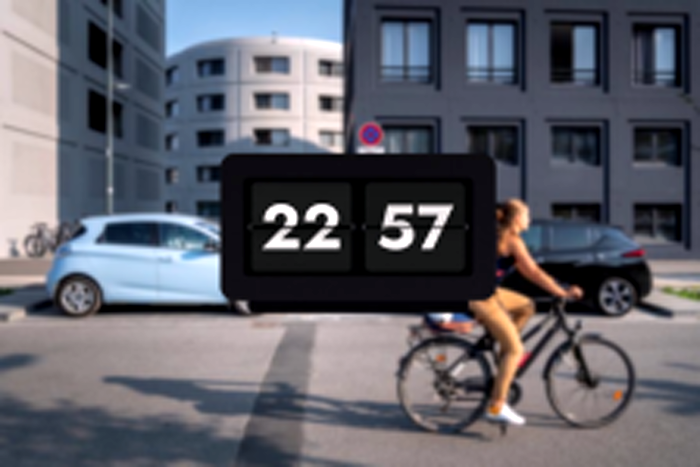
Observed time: 22:57
